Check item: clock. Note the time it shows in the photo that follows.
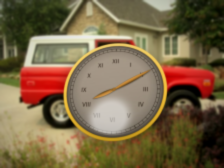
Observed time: 8:10
